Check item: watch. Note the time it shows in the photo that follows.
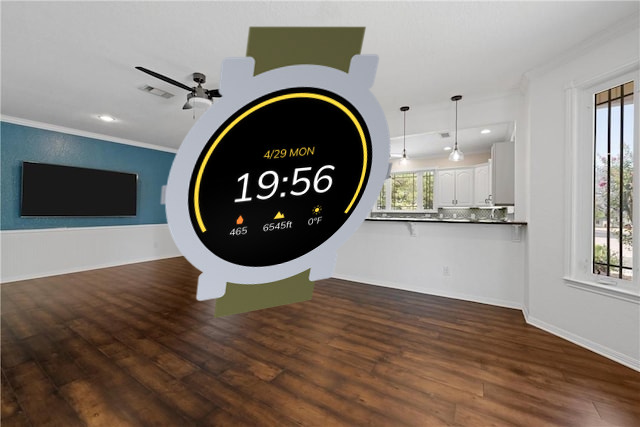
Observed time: 19:56
